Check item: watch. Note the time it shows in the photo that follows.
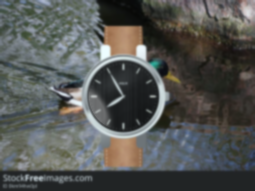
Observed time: 7:55
